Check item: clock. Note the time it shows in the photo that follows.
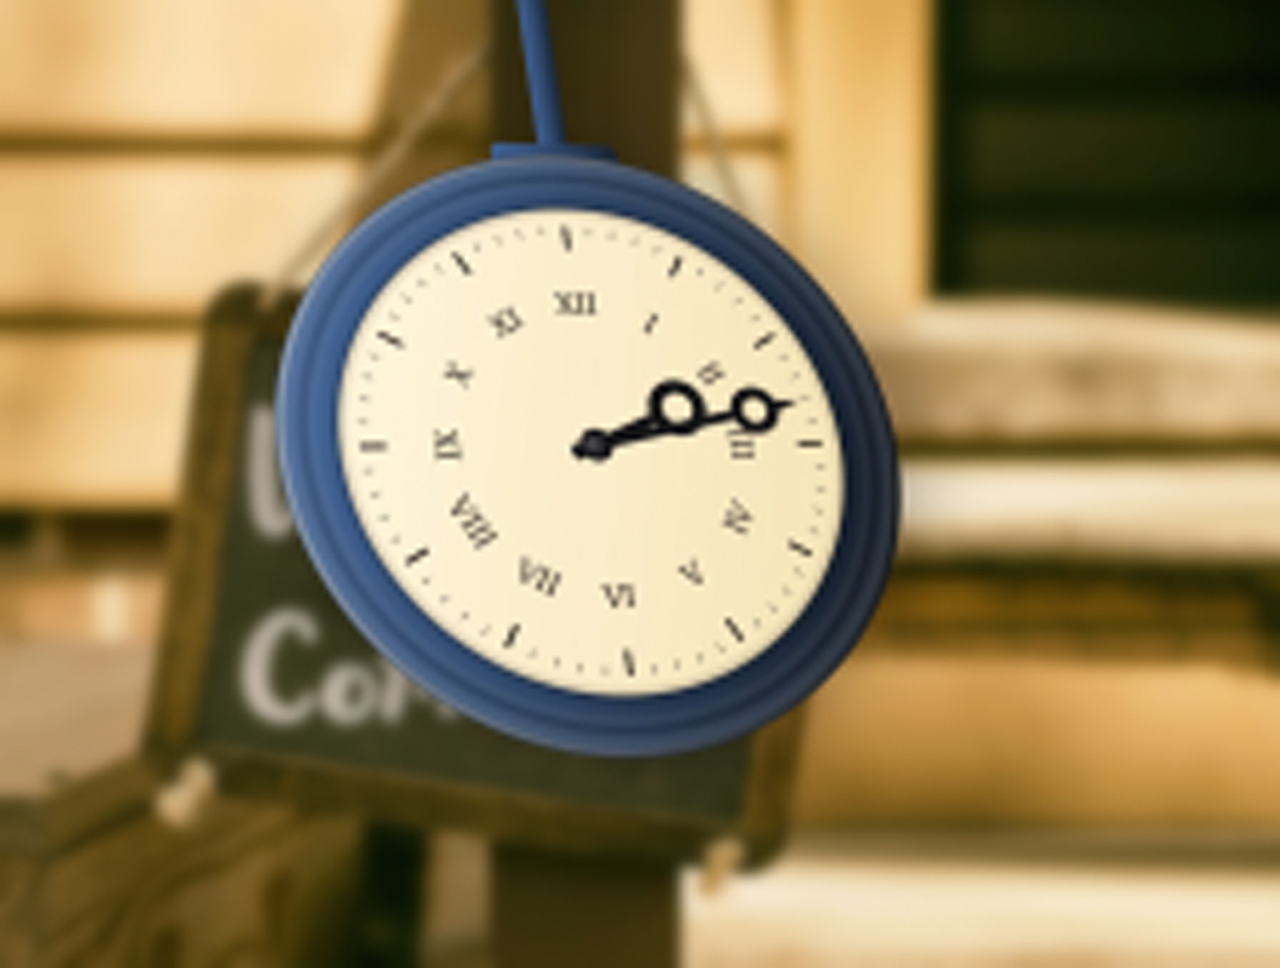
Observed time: 2:13
